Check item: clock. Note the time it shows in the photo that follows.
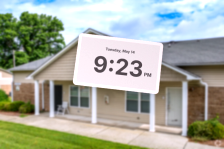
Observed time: 9:23
